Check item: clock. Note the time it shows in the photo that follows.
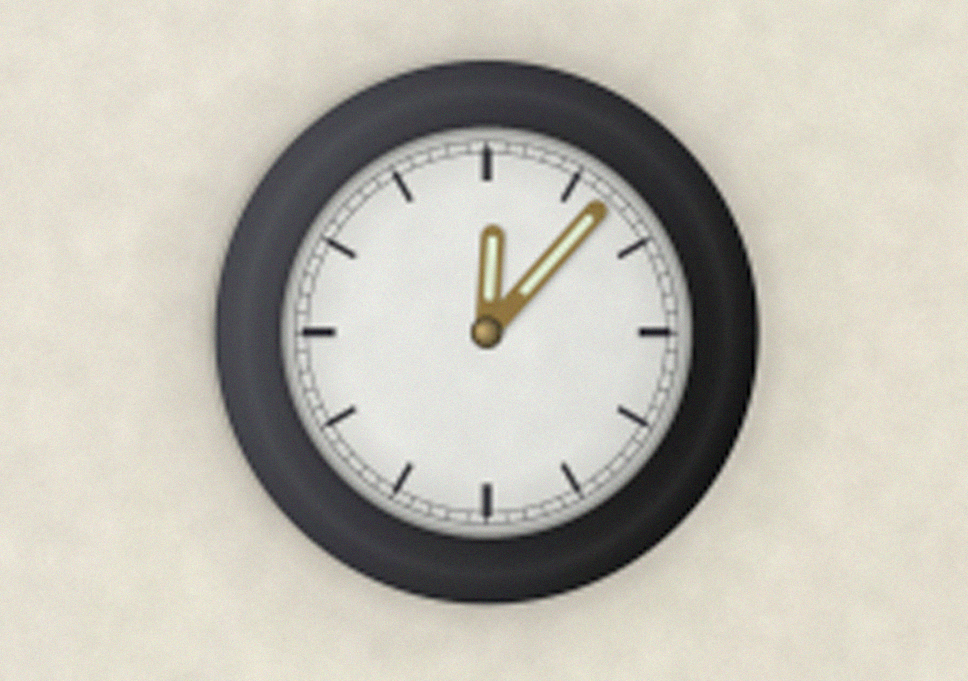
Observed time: 12:07
